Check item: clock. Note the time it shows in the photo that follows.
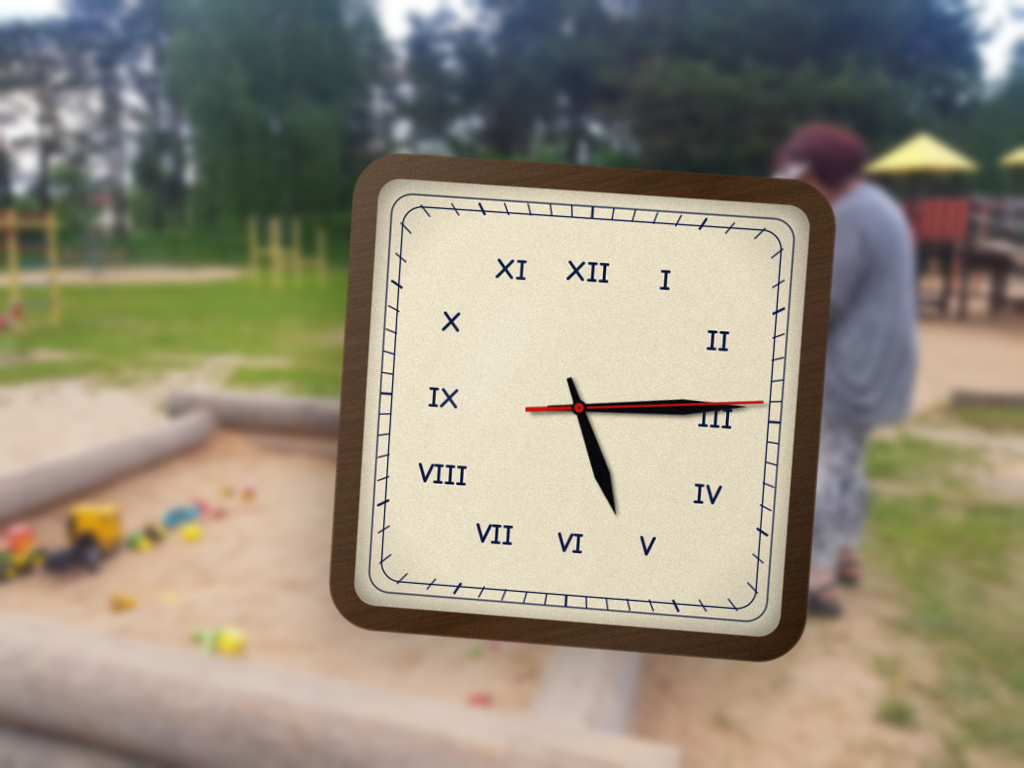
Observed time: 5:14:14
